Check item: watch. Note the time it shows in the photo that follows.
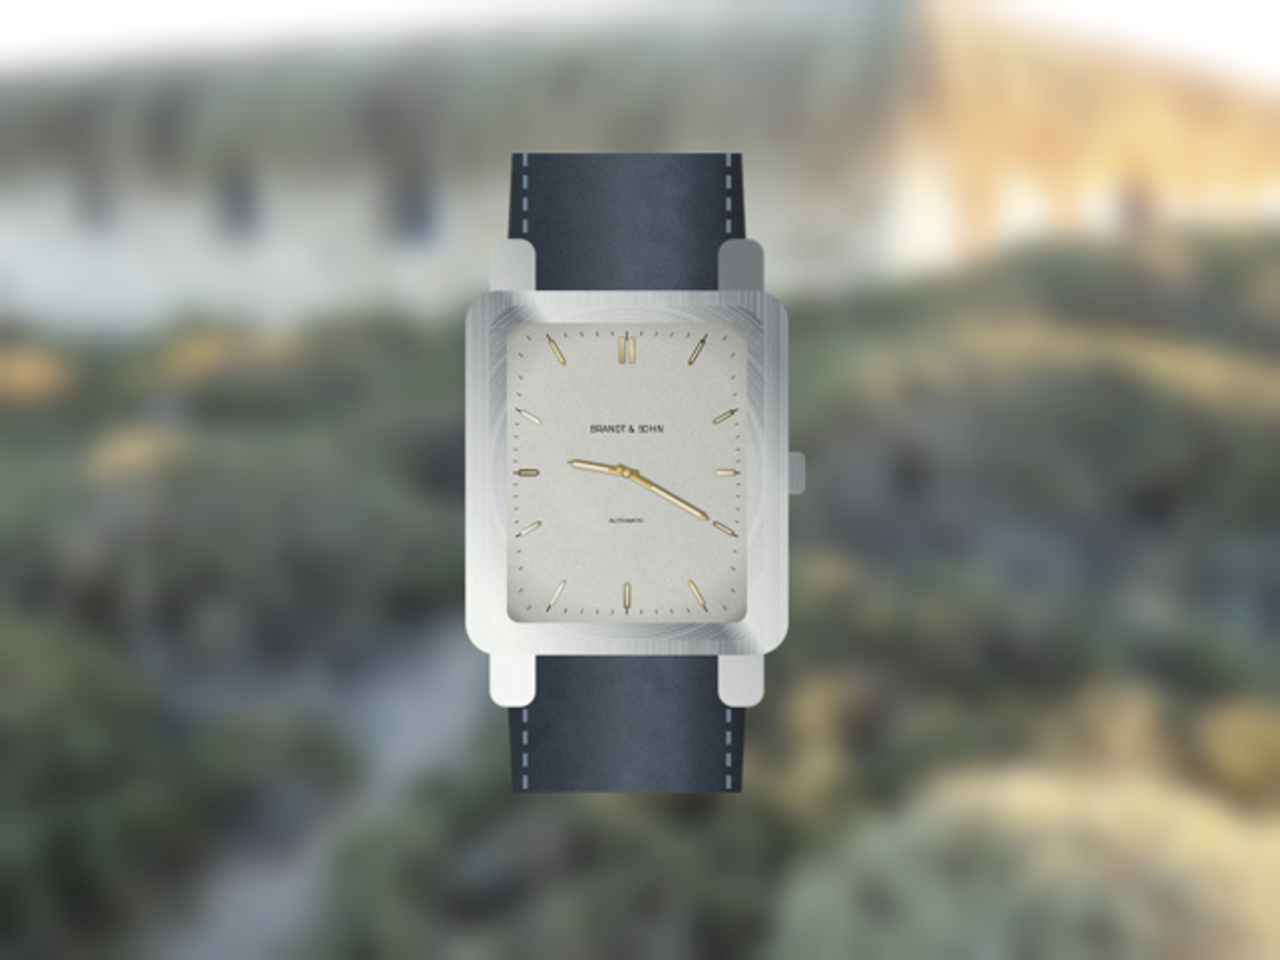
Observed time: 9:20
